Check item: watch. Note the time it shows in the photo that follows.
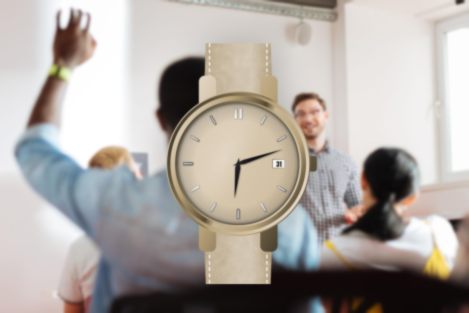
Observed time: 6:12
